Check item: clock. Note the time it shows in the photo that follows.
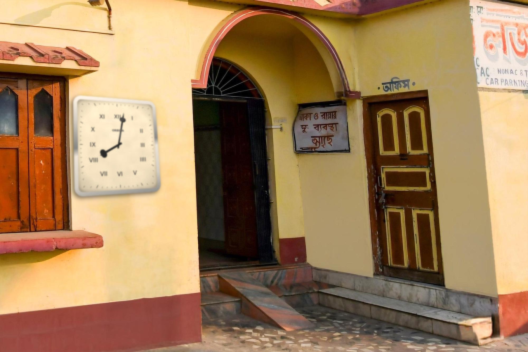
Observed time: 8:02
